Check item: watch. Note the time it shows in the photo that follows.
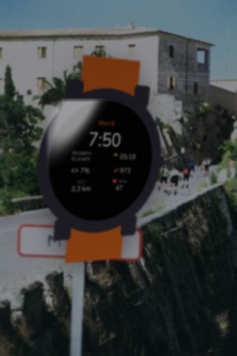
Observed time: 7:50
